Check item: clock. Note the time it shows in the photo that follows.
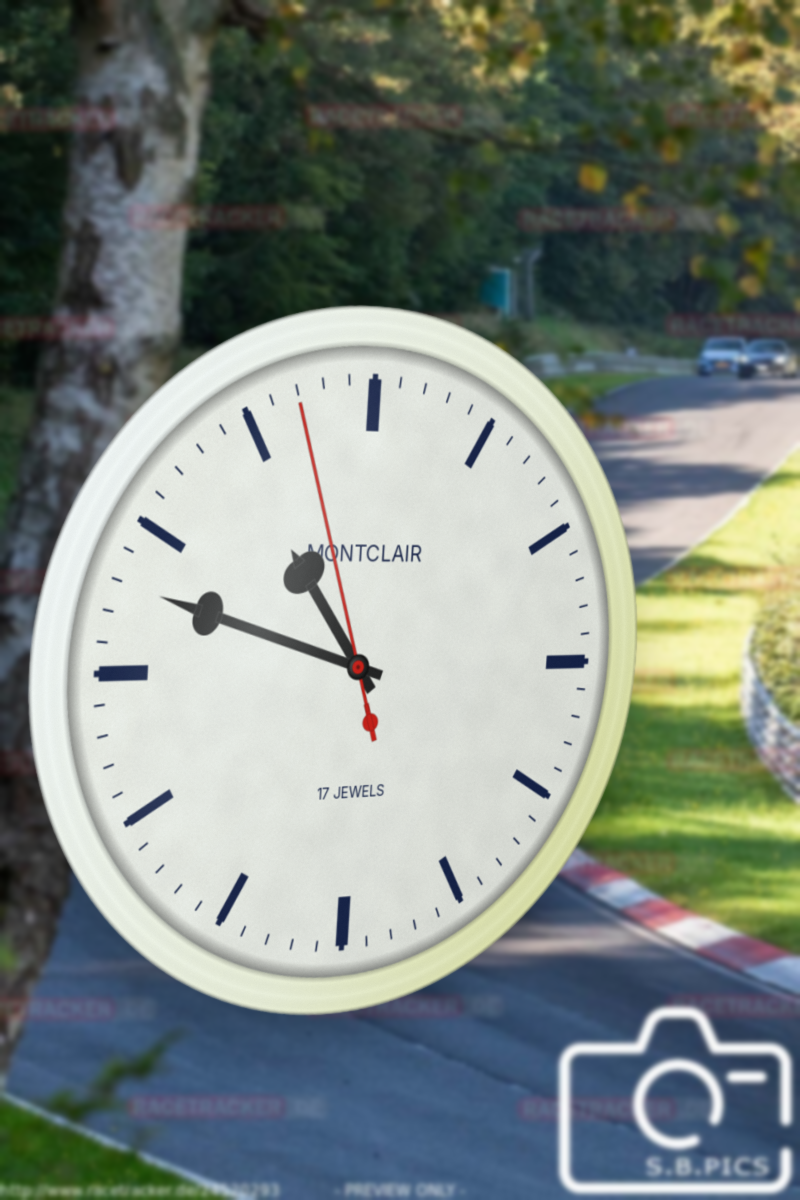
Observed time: 10:47:57
